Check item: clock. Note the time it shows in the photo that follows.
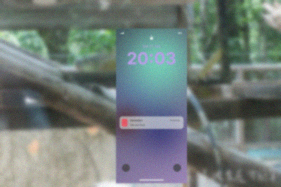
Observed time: 20:03
